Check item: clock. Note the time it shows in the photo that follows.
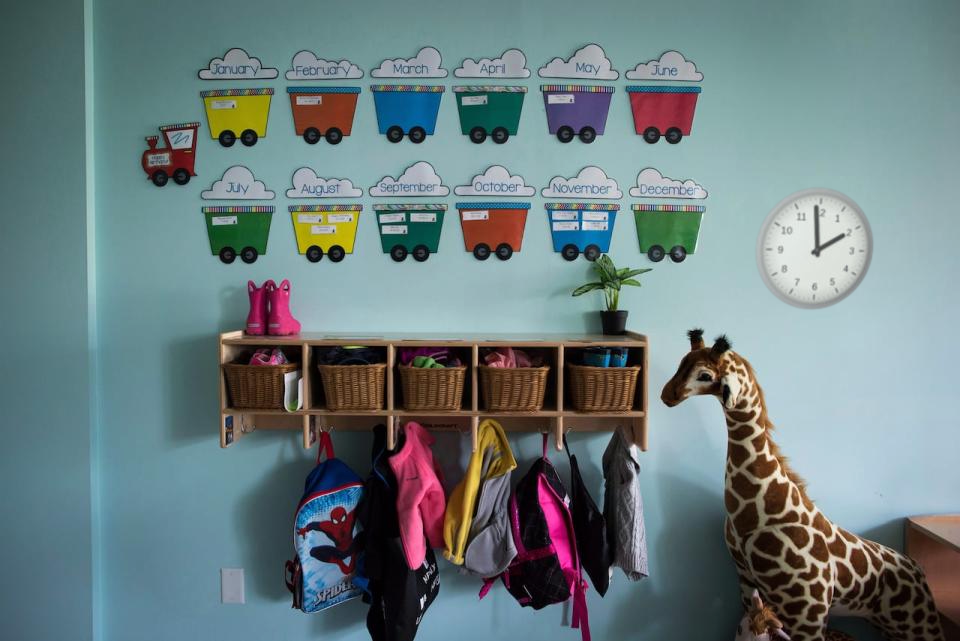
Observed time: 1:59
